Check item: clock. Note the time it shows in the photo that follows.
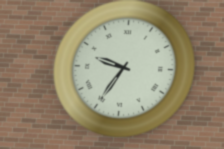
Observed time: 9:35
